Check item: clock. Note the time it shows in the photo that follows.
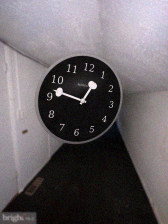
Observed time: 12:47
